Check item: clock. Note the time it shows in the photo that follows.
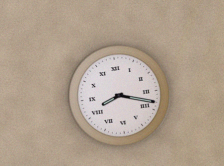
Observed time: 8:18
